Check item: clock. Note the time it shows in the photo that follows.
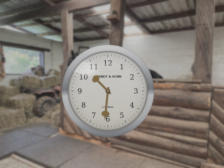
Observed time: 10:31
